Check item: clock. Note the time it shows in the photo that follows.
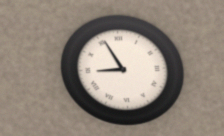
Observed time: 8:56
